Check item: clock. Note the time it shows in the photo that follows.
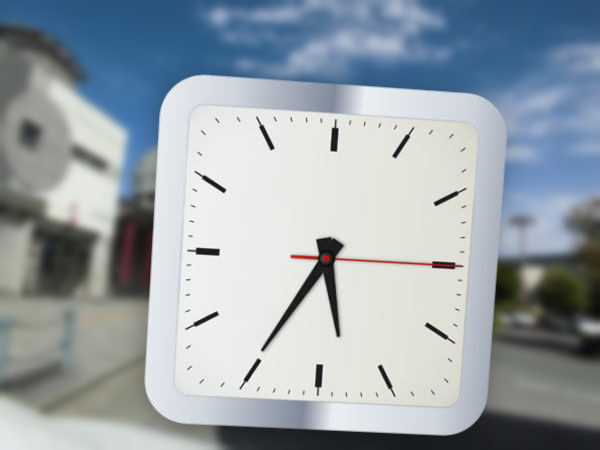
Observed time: 5:35:15
